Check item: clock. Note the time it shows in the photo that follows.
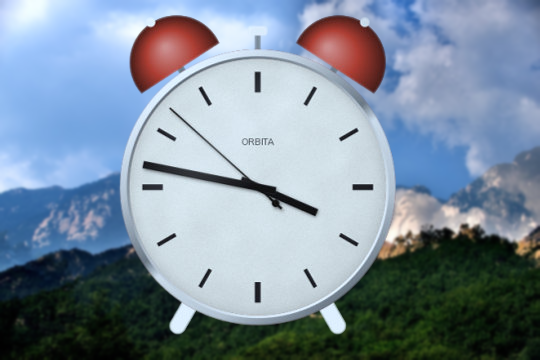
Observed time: 3:46:52
